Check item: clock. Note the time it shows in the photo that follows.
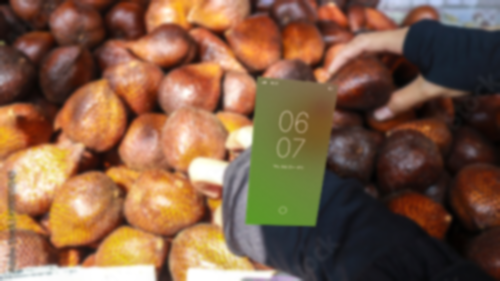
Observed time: 6:07
